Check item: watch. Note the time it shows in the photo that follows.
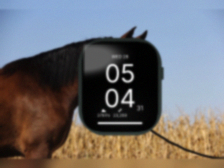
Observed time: 5:04
